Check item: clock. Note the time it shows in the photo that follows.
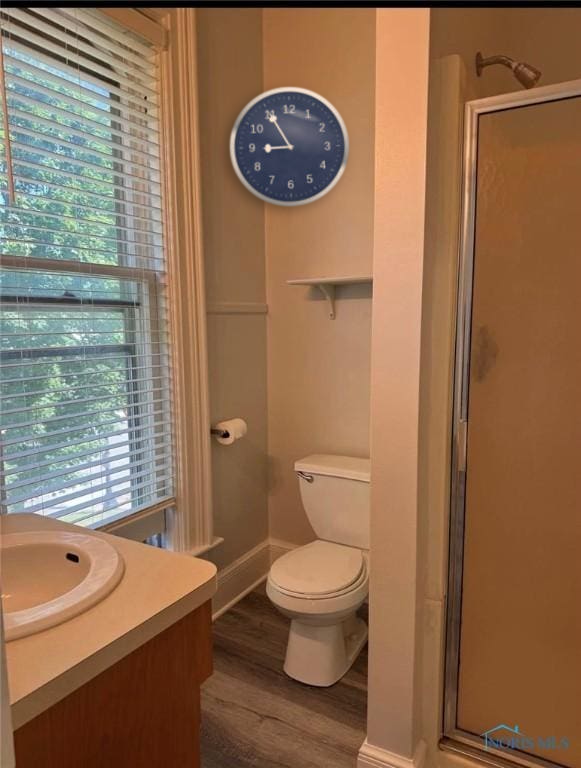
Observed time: 8:55
